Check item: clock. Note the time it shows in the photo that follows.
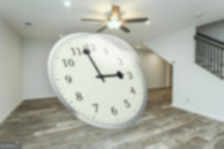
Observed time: 2:58
